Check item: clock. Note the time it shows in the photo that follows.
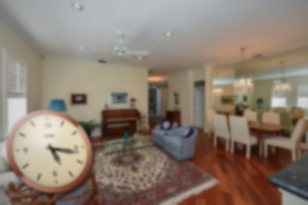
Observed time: 5:17
